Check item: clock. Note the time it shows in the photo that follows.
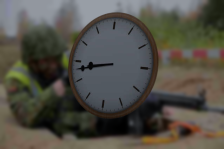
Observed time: 8:43
